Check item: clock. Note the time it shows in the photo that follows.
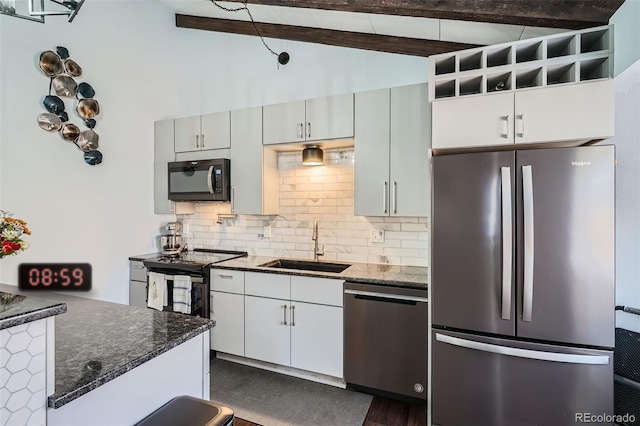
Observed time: 8:59
